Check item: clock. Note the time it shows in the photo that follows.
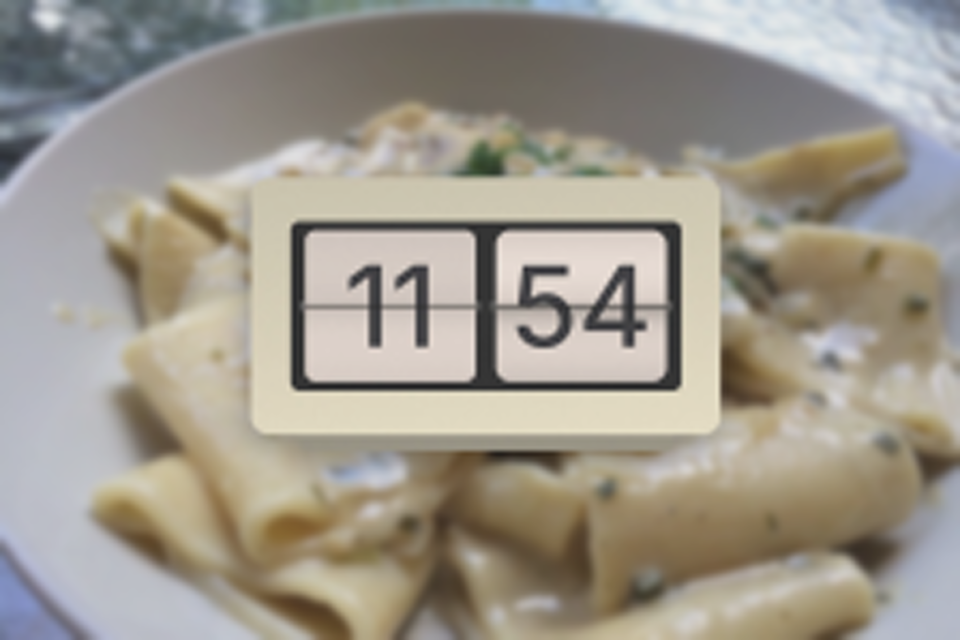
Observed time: 11:54
